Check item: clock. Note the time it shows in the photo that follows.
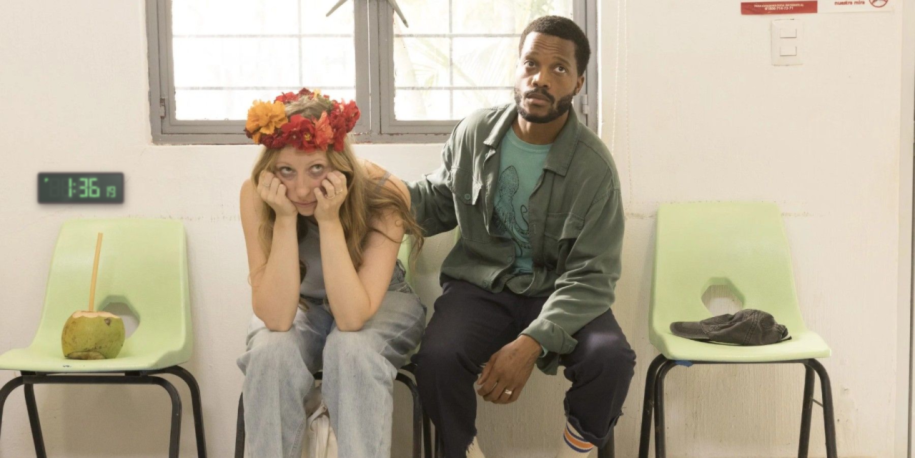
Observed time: 1:36
